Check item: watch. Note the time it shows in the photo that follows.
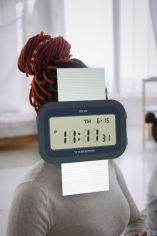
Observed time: 11:11:31
